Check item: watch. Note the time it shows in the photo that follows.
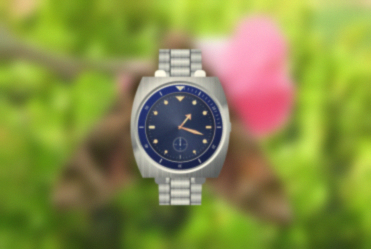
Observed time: 1:18
